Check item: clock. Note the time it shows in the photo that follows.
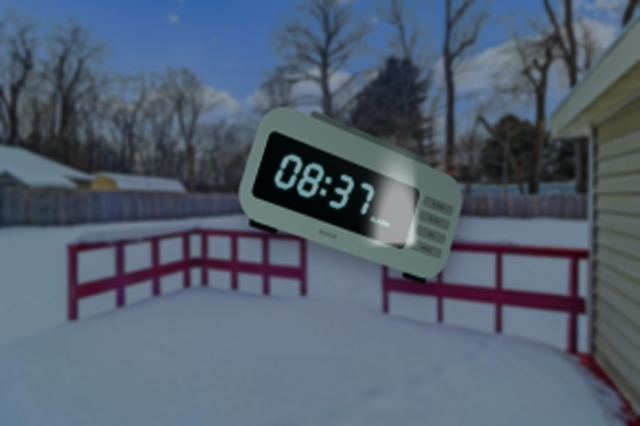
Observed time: 8:37
